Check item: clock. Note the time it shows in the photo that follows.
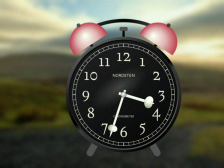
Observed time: 3:33
